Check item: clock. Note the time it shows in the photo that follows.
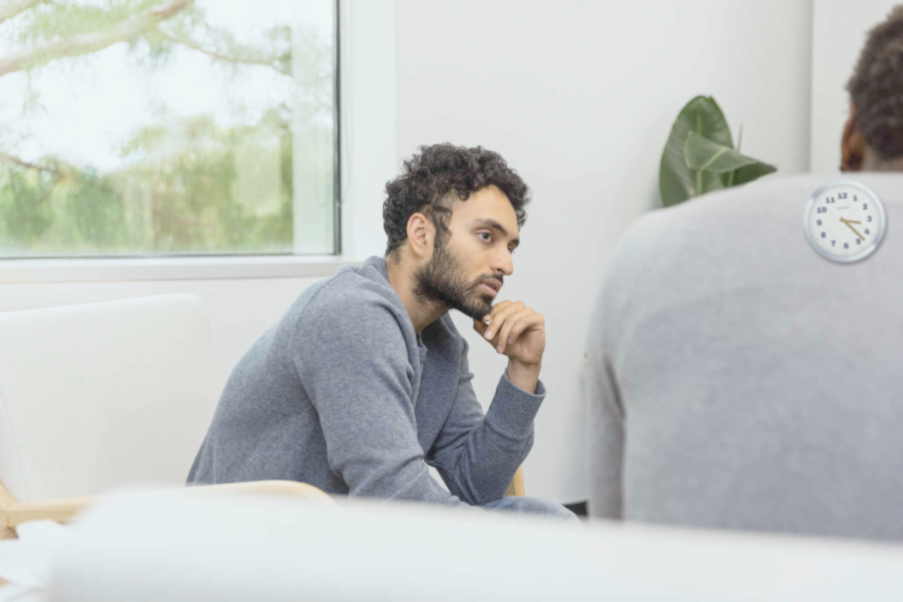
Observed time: 3:23
